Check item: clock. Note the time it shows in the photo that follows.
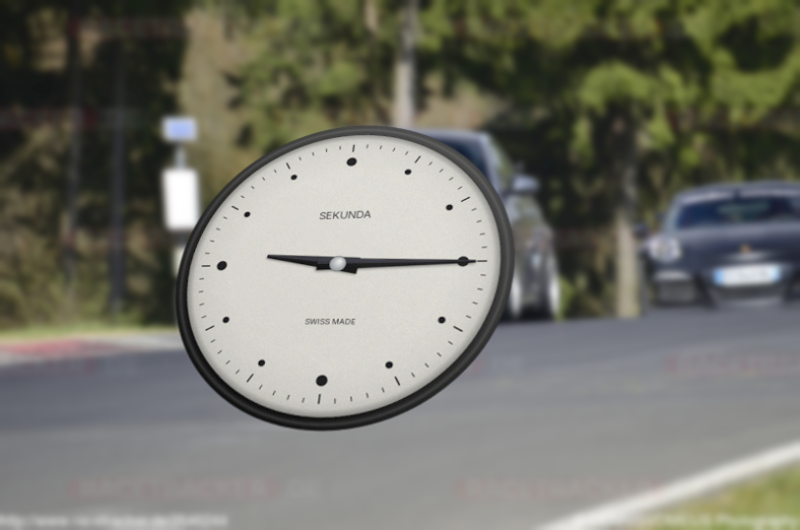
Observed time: 9:15
